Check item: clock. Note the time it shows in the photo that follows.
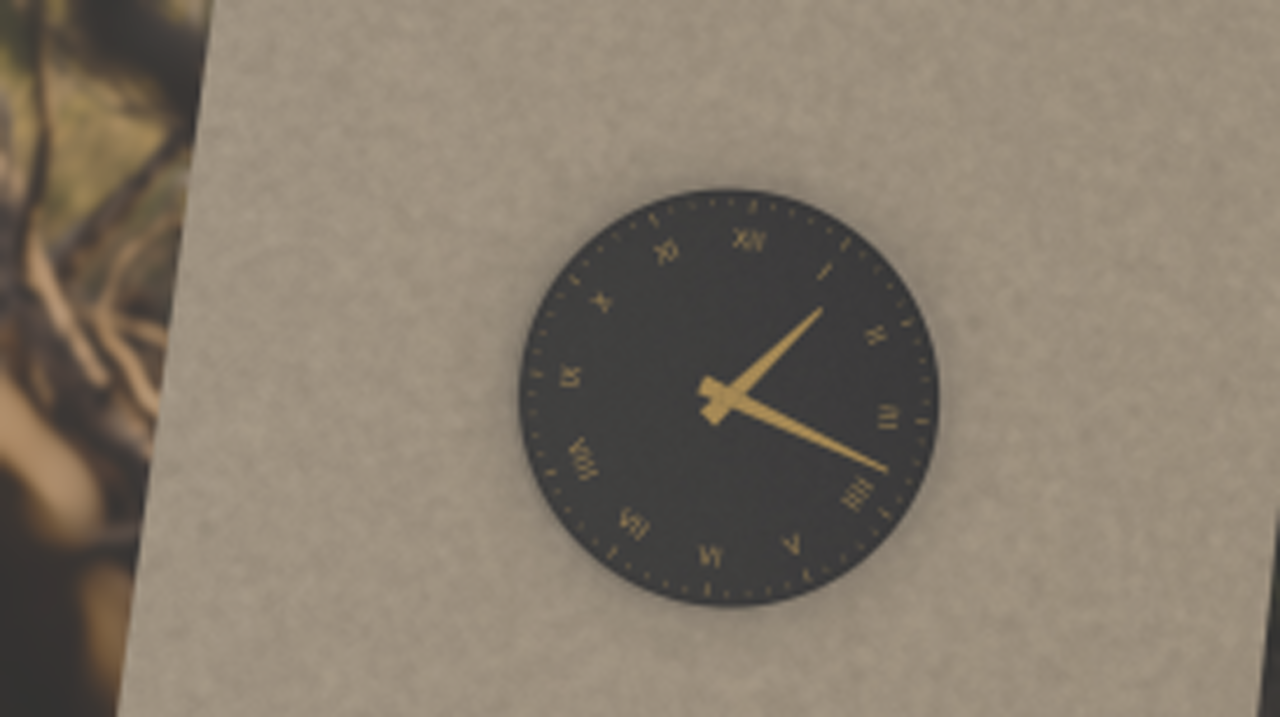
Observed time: 1:18
